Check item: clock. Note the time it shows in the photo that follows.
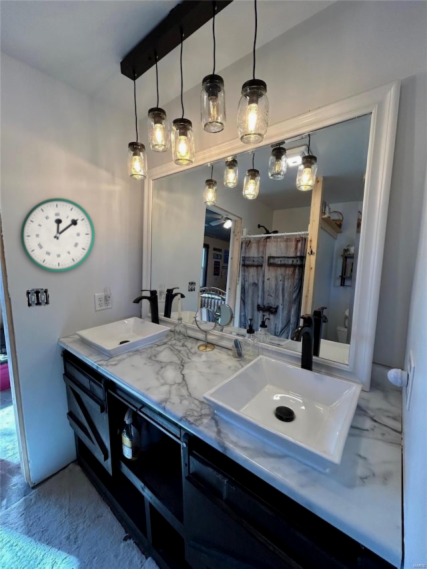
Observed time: 12:09
